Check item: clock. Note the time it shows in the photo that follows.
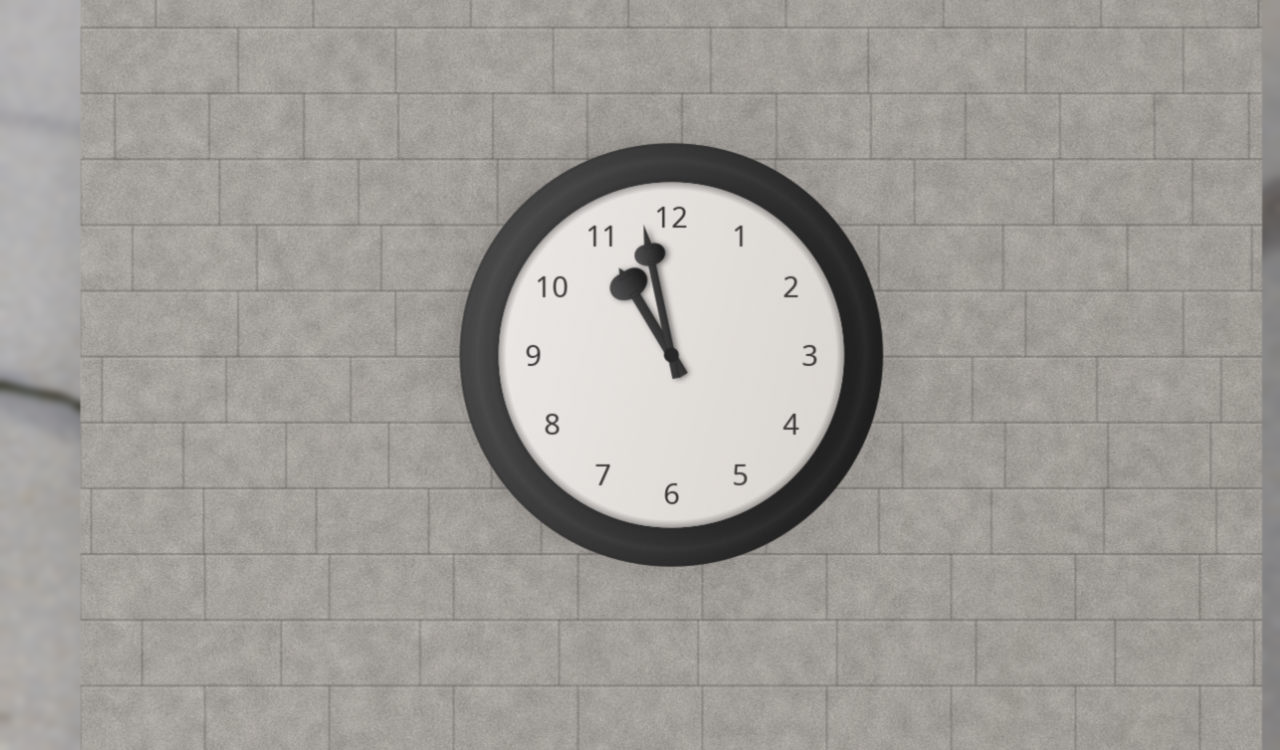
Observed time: 10:58
